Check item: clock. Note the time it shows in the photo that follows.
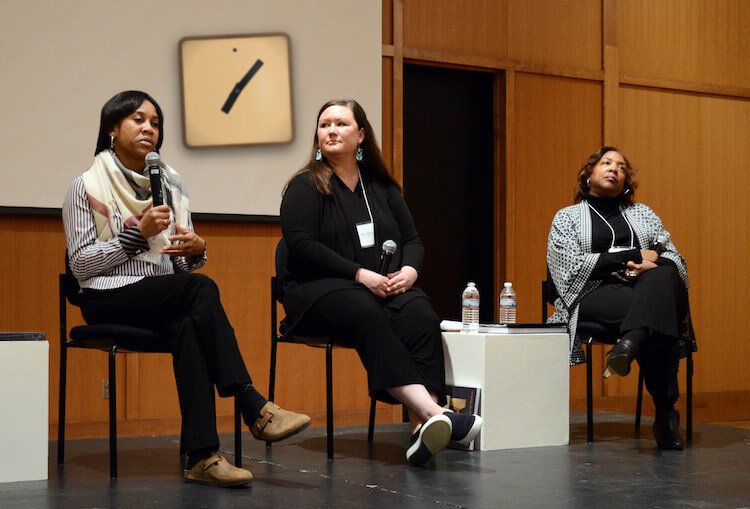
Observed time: 7:07
